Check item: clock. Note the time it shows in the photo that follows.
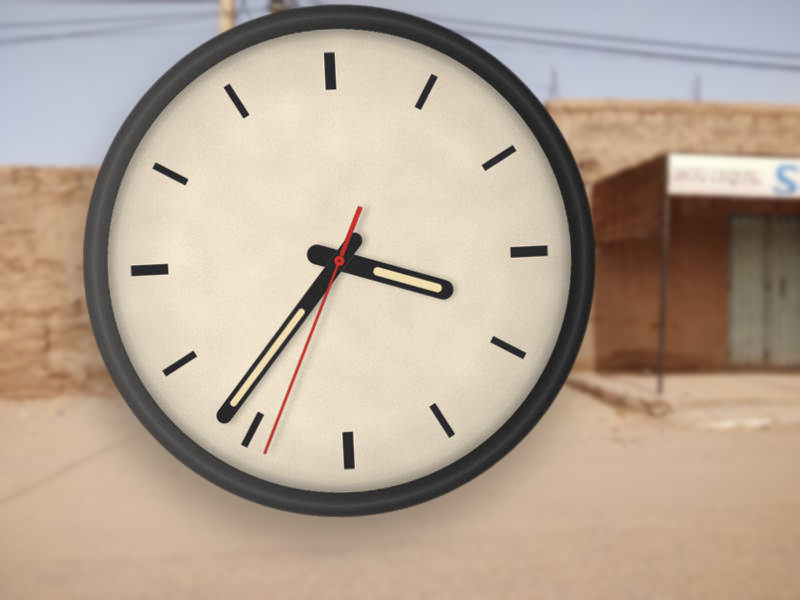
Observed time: 3:36:34
